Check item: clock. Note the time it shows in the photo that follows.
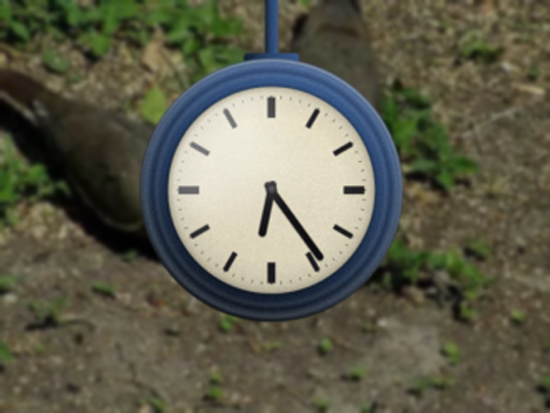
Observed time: 6:24
